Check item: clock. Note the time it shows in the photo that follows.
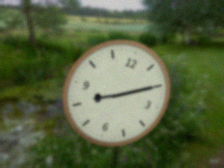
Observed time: 8:10
